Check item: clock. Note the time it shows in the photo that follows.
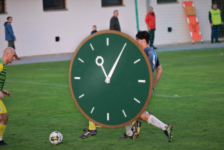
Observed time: 11:05
